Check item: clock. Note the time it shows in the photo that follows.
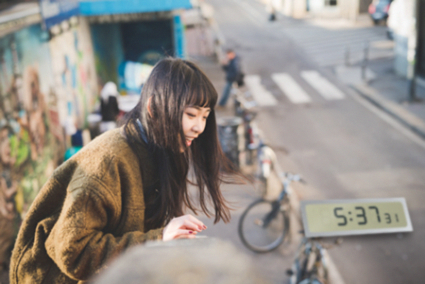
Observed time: 5:37
